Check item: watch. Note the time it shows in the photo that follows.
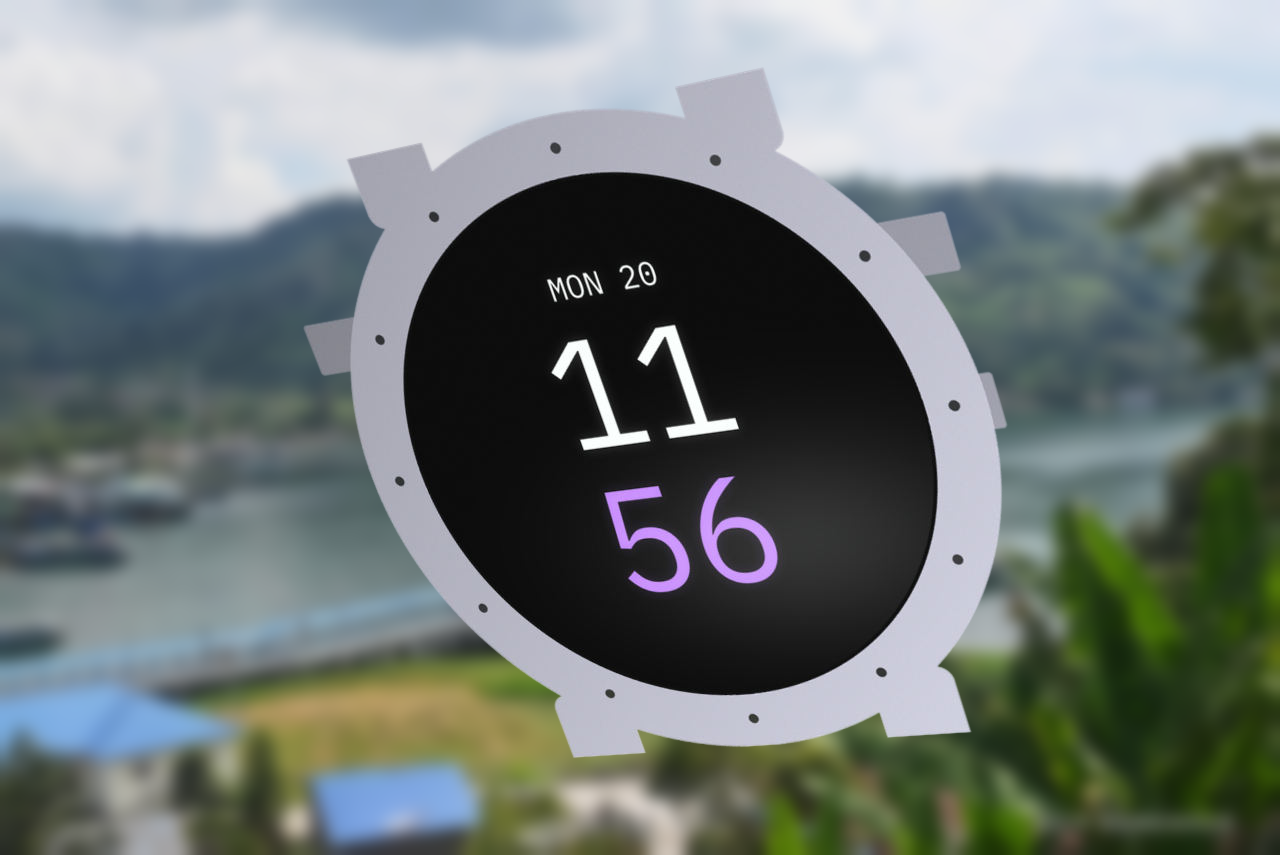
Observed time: 11:56
